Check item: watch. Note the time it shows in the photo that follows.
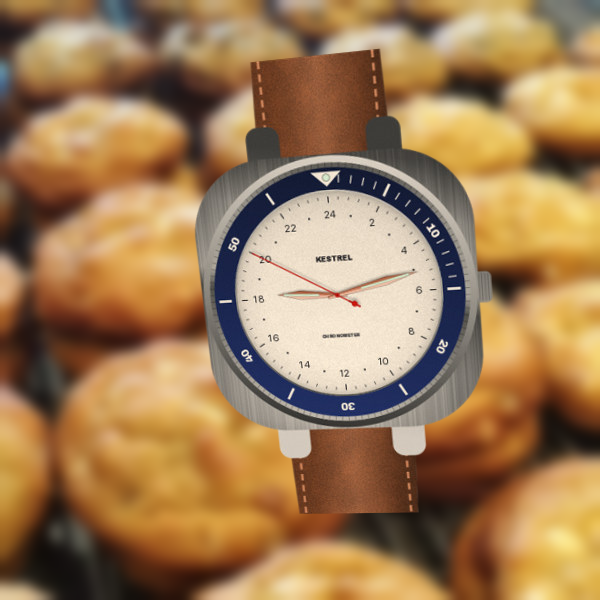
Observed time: 18:12:50
